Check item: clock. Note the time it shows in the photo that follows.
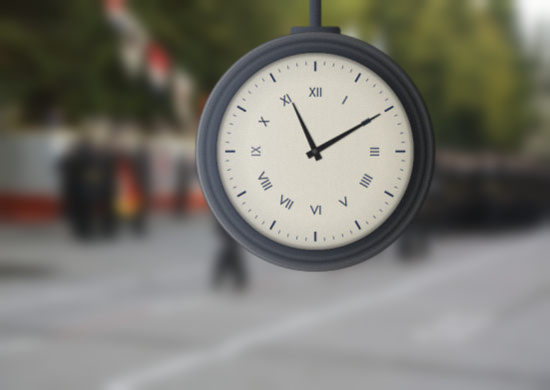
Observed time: 11:10
